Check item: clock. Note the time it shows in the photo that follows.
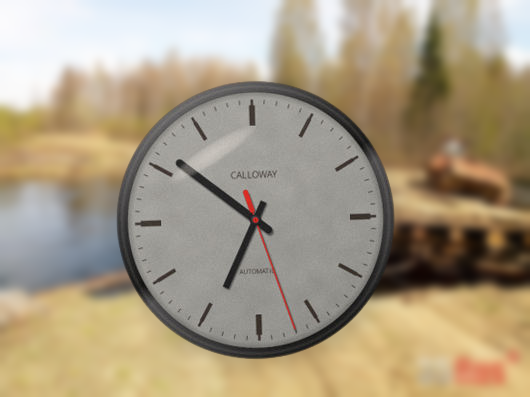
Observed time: 6:51:27
